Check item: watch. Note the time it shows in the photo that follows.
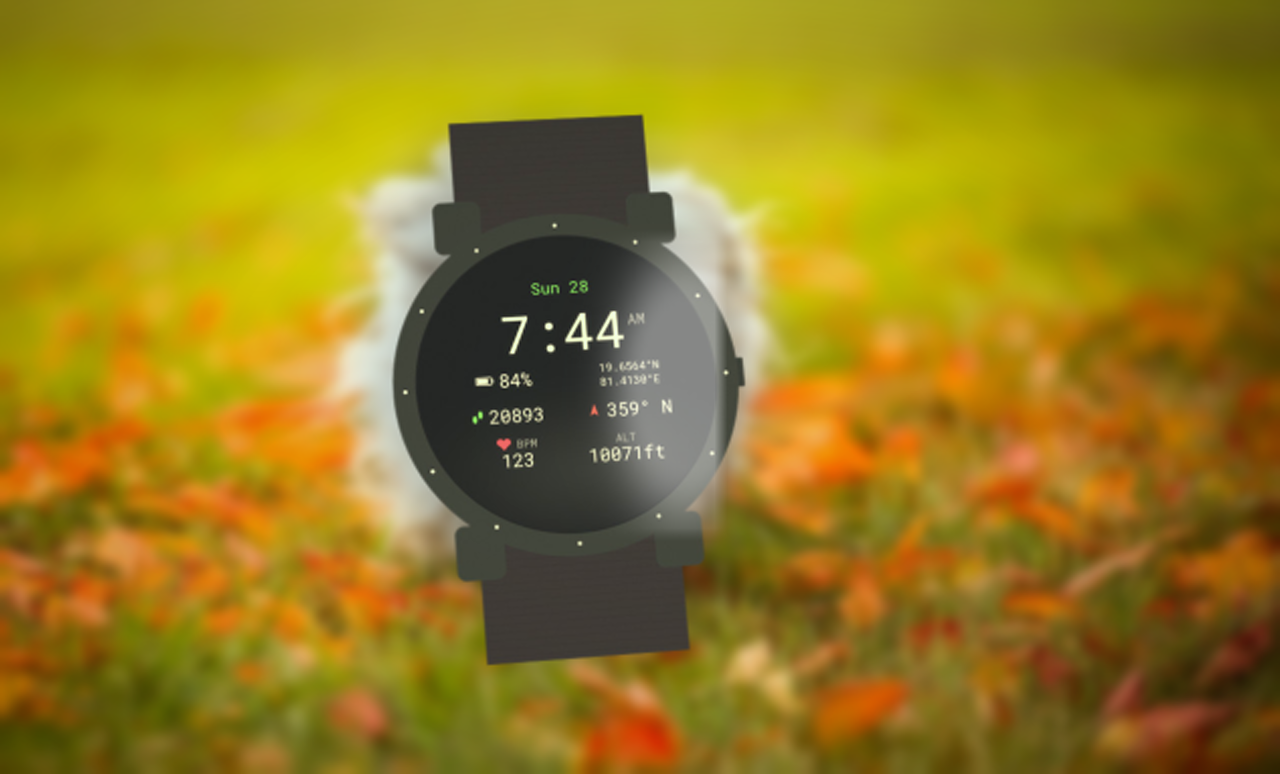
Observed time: 7:44
